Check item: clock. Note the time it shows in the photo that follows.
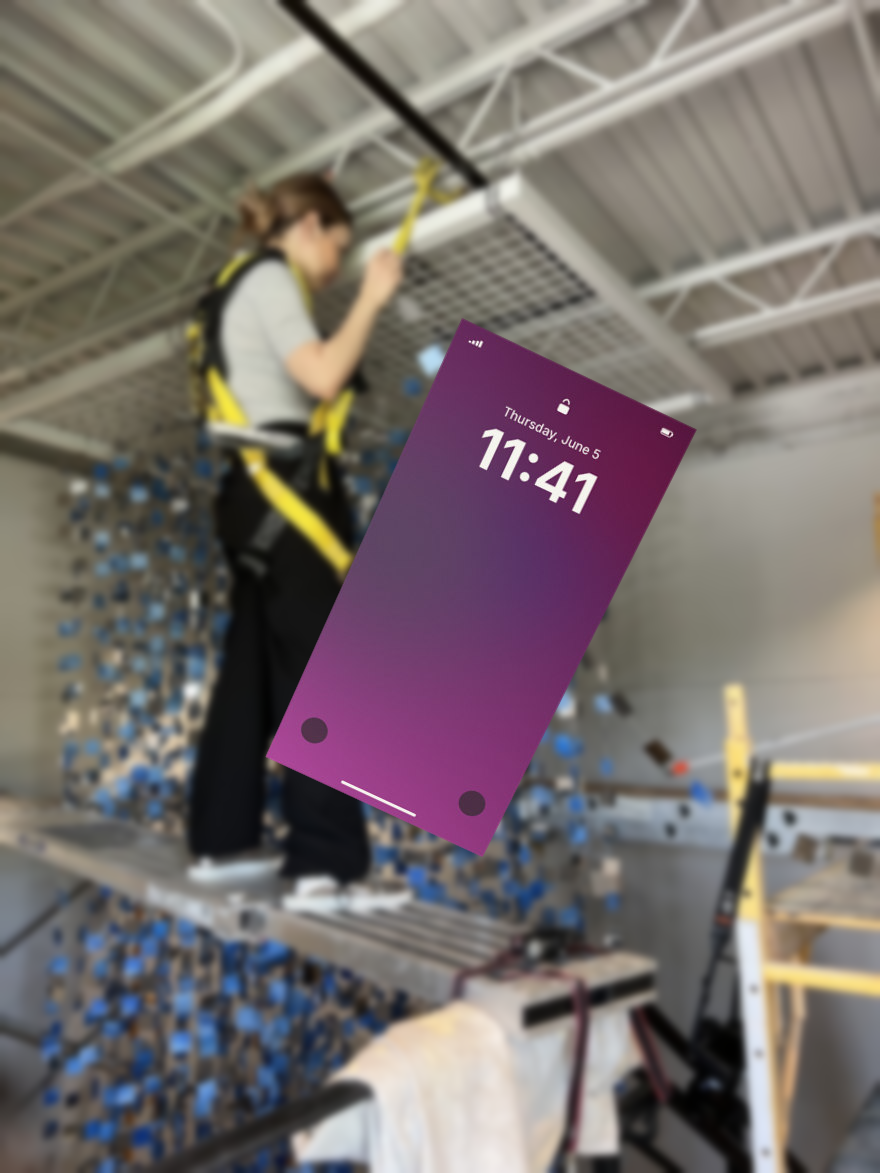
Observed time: 11:41
